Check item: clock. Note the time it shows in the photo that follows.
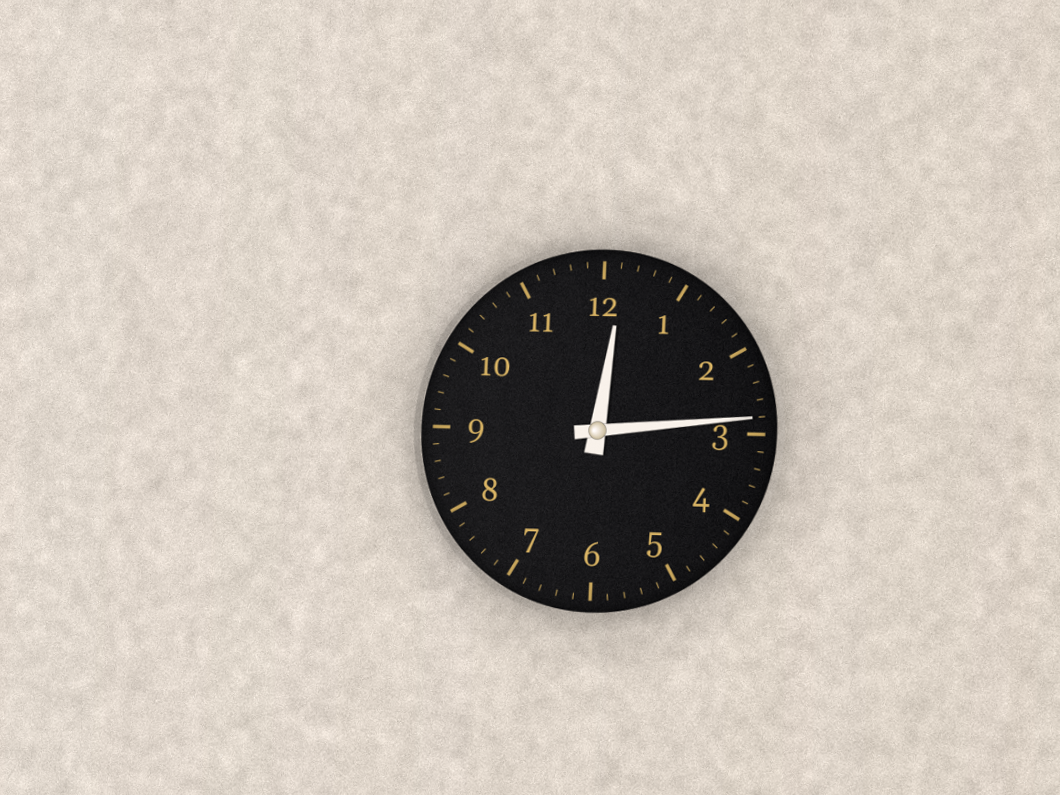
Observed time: 12:14
